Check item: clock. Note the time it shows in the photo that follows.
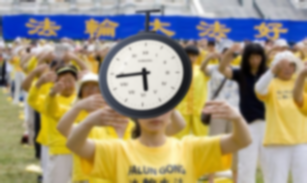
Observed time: 5:44
